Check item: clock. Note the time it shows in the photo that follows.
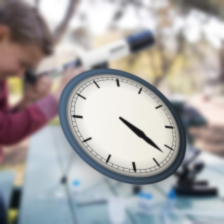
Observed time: 4:22
